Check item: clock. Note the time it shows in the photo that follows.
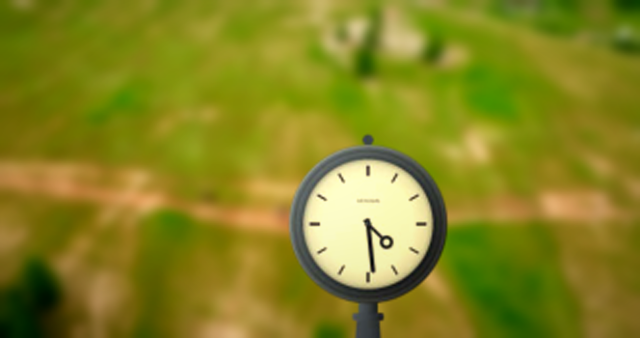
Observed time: 4:29
